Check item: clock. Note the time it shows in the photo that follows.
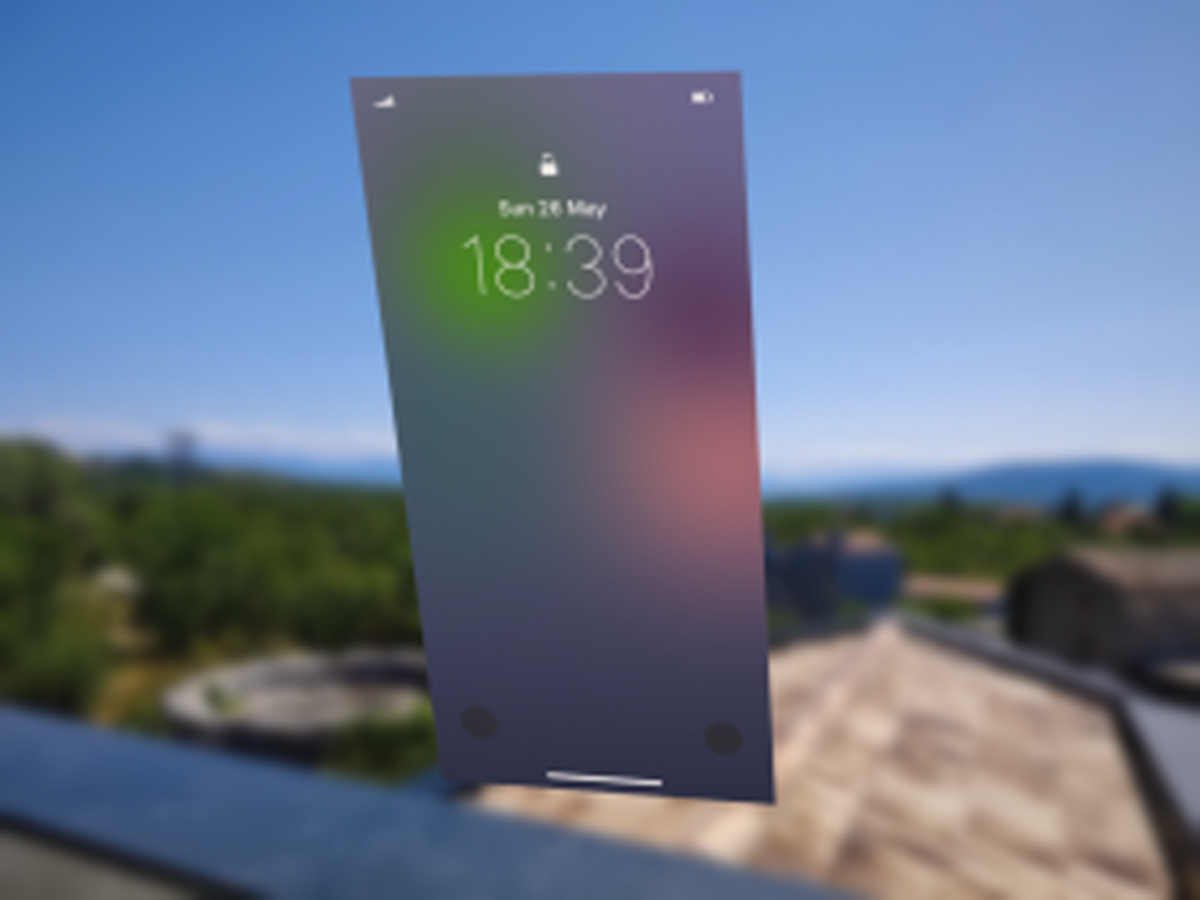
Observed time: 18:39
